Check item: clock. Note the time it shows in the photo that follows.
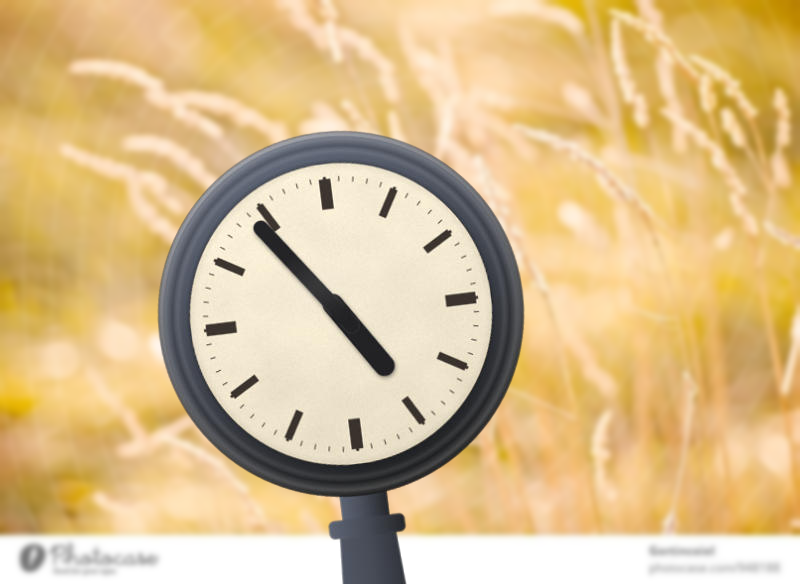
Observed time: 4:54
